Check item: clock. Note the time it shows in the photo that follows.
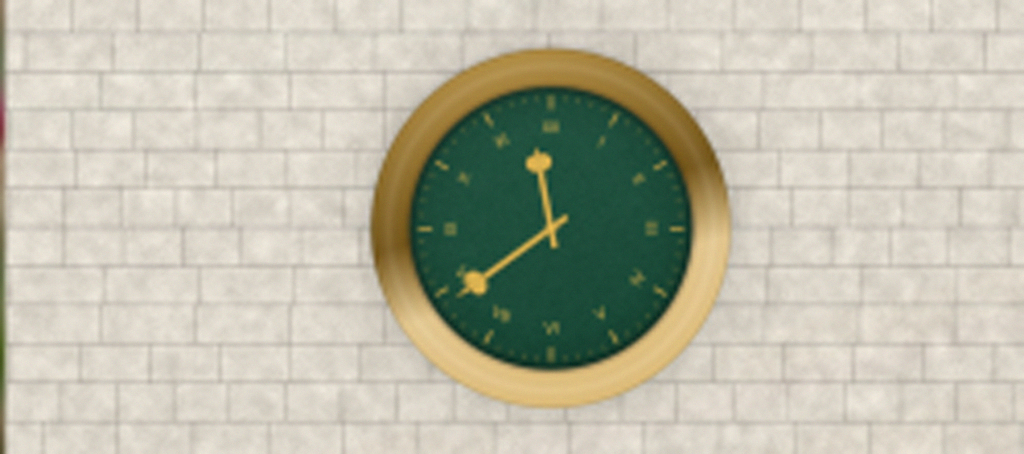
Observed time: 11:39
